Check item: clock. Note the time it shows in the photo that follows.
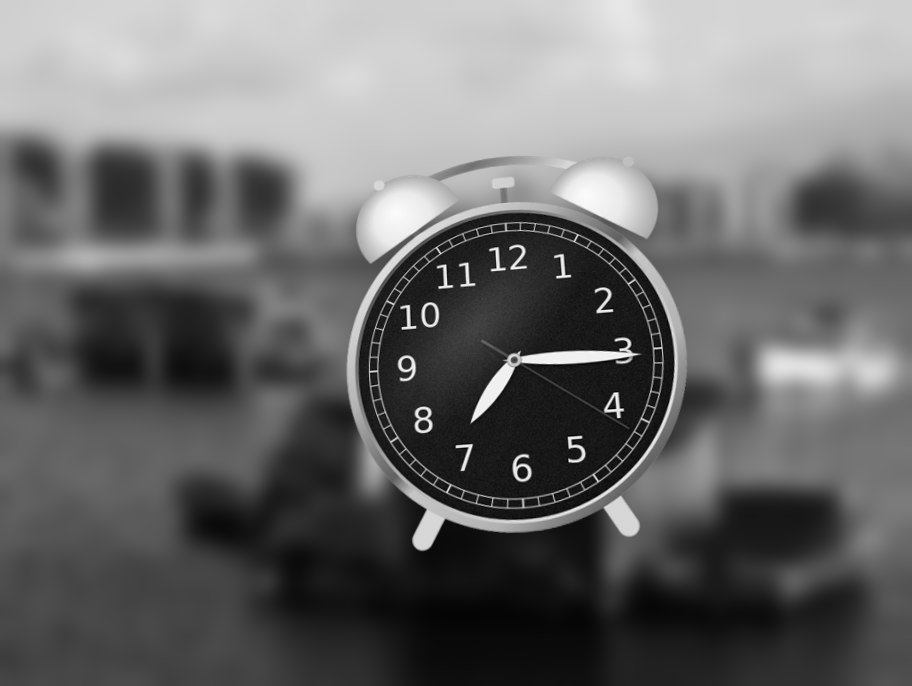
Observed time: 7:15:21
